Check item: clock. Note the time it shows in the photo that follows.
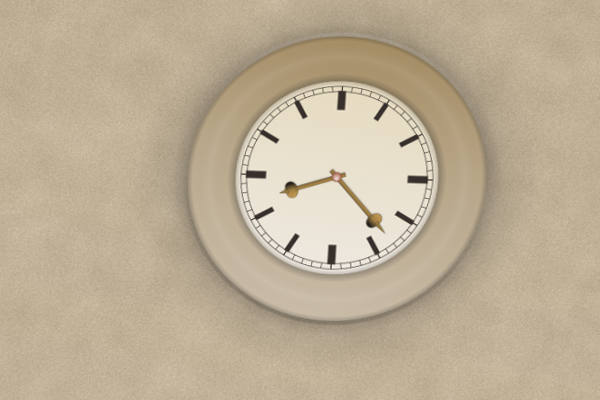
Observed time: 8:23
